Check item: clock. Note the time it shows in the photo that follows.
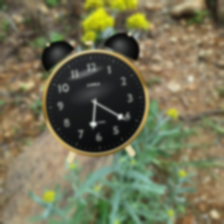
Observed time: 6:21
